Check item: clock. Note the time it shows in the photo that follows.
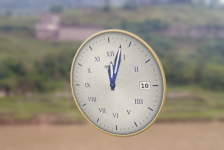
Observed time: 12:03
